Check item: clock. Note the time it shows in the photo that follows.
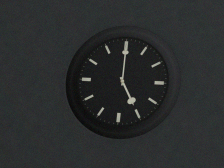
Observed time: 5:00
